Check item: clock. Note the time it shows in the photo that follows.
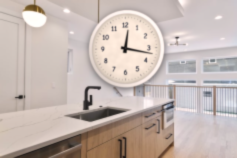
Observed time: 12:17
